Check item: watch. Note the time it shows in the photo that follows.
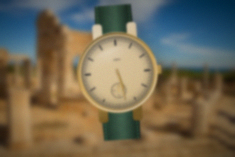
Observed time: 5:28
